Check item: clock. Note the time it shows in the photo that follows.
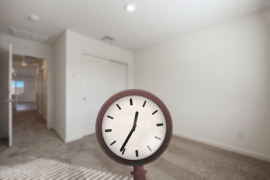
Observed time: 12:36
